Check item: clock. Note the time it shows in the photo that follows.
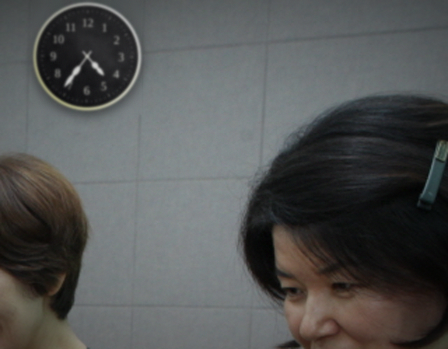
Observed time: 4:36
